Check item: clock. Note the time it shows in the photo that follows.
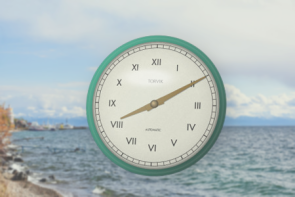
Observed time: 8:10
